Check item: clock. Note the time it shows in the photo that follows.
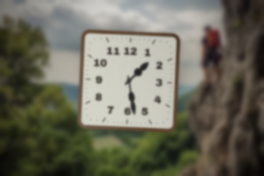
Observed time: 1:28
